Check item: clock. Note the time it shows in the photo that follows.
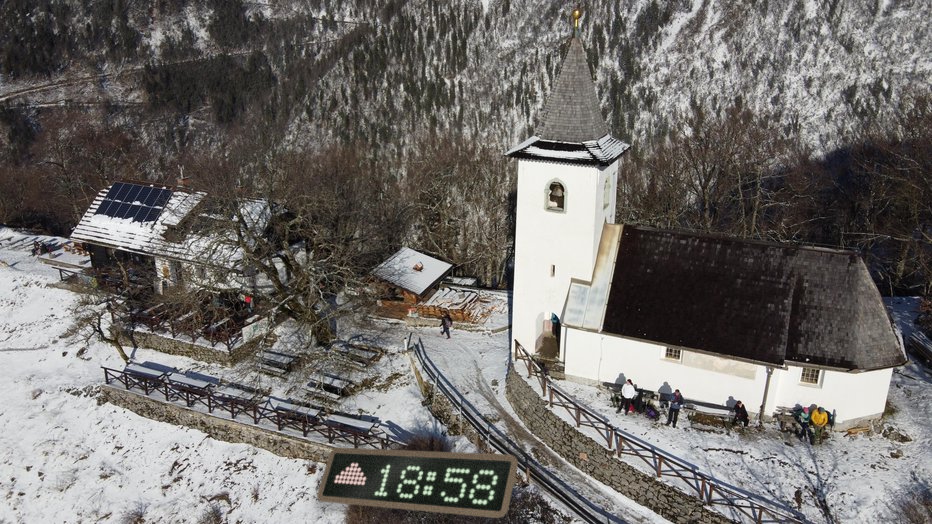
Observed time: 18:58
